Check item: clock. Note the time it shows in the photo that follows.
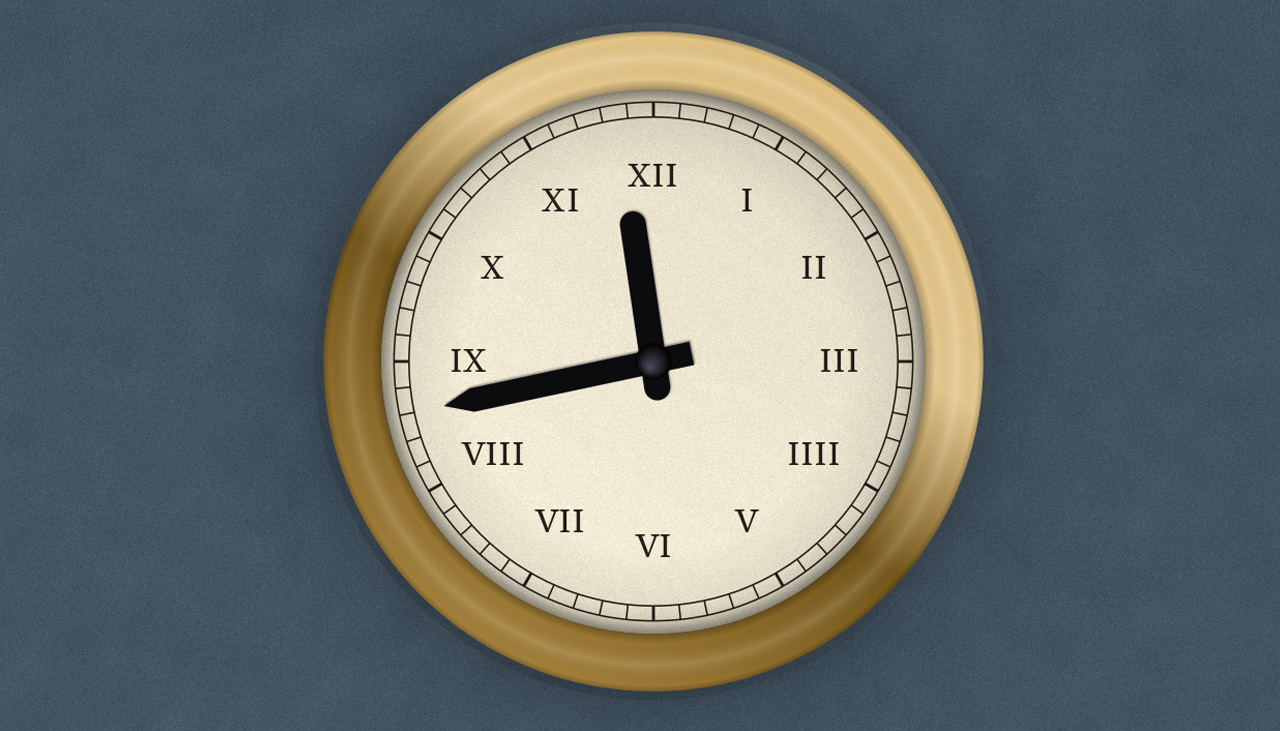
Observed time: 11:43
